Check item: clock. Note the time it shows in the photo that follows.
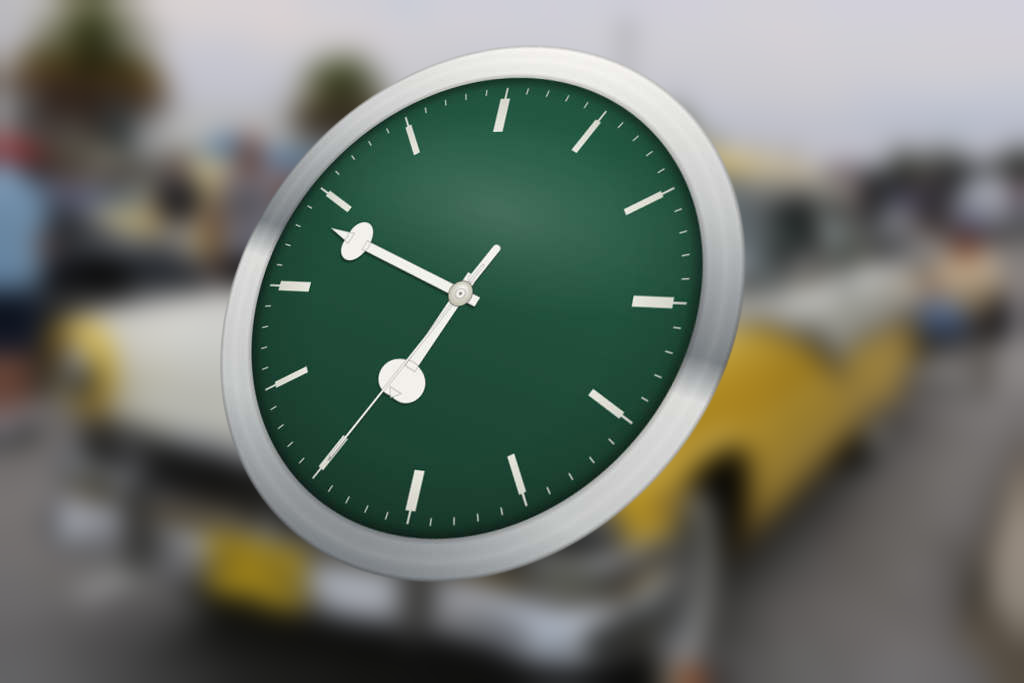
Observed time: 6:48:35
